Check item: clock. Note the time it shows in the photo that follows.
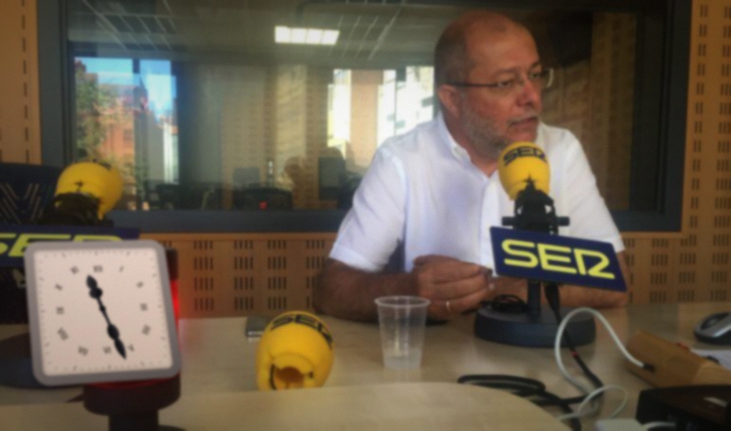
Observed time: 11:27
